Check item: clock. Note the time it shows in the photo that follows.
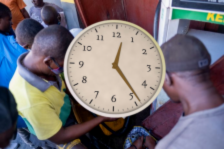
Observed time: 12:24
